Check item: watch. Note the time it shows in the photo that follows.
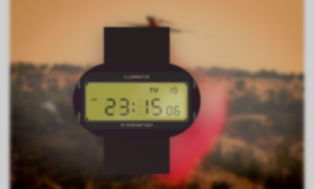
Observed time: 23:15
